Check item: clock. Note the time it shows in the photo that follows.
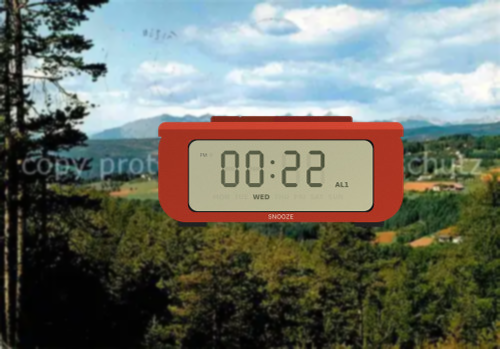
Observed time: 0:22
